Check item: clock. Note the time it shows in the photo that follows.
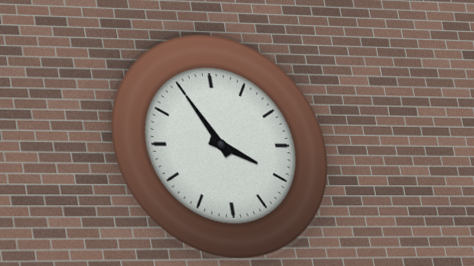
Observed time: 3:55
